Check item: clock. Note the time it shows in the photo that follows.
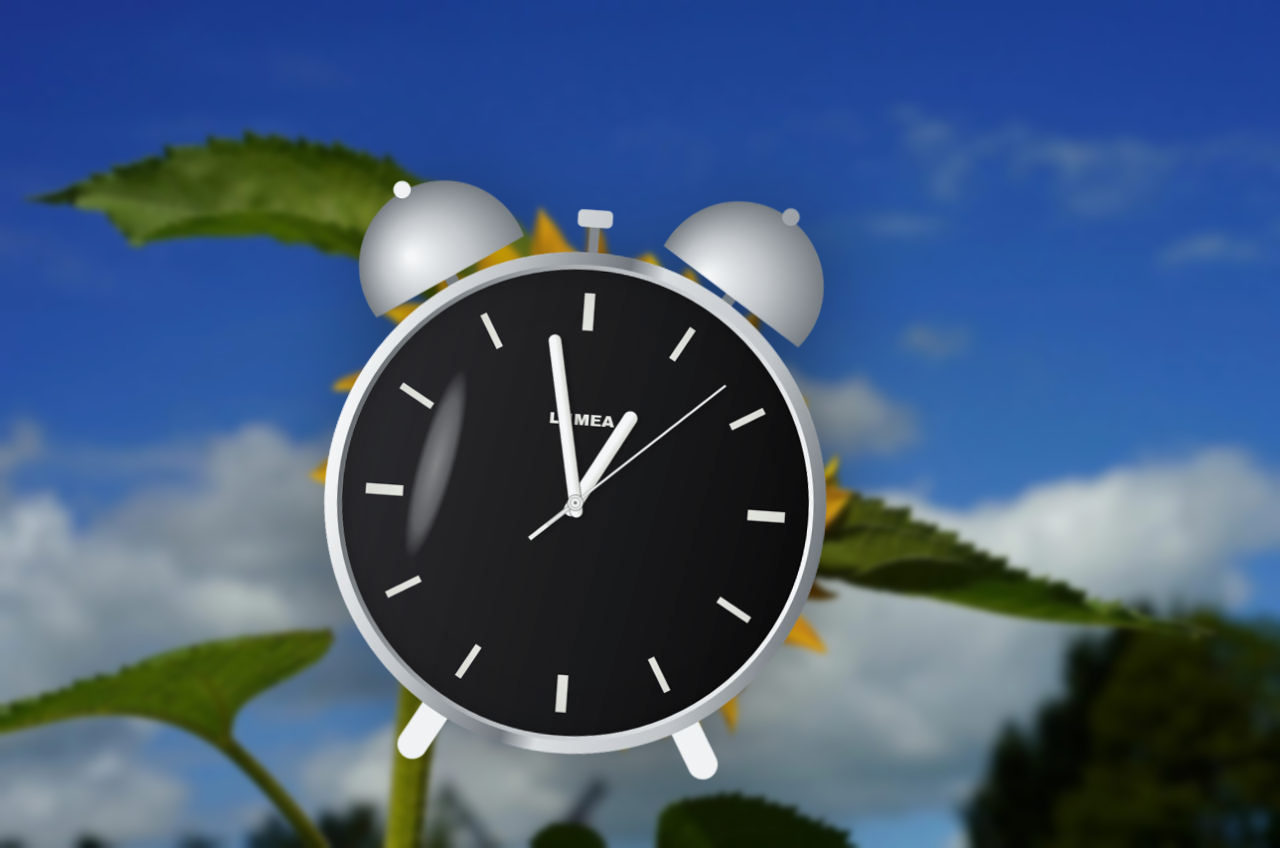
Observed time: 12:58:08
